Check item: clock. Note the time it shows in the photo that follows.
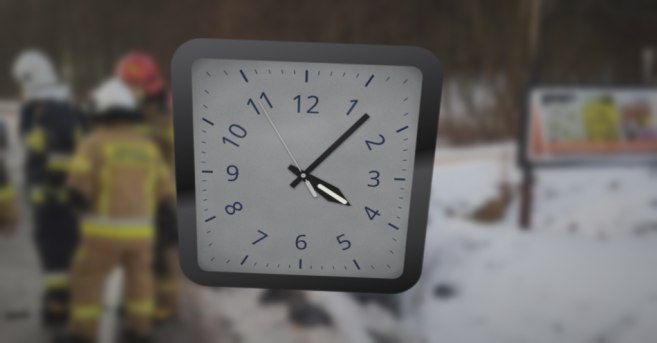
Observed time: 4:06:55
